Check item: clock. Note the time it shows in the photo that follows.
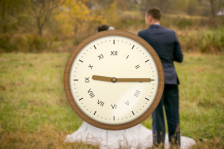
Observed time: 9:15
